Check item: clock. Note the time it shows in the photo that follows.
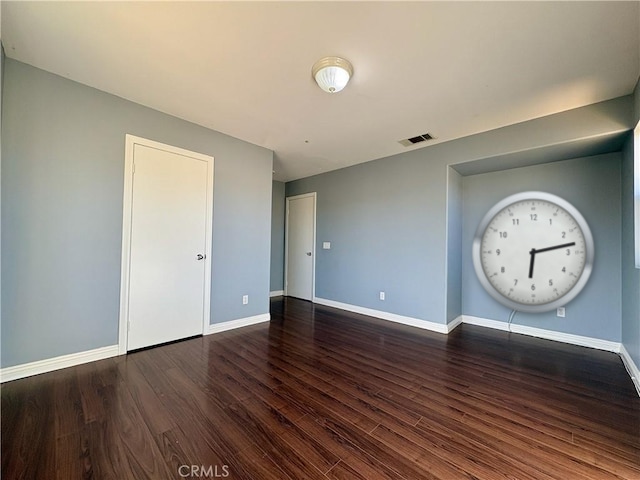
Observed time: 6:13
